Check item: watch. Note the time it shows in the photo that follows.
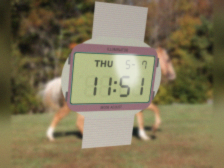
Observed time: 11:51
